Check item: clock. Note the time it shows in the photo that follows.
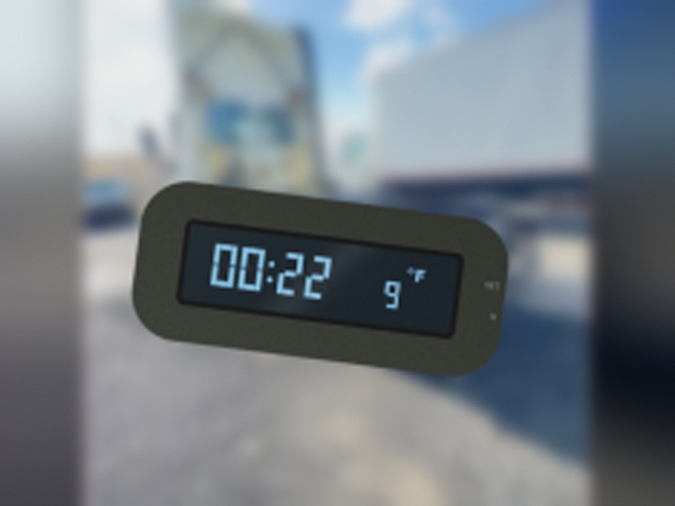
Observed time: 0:22
